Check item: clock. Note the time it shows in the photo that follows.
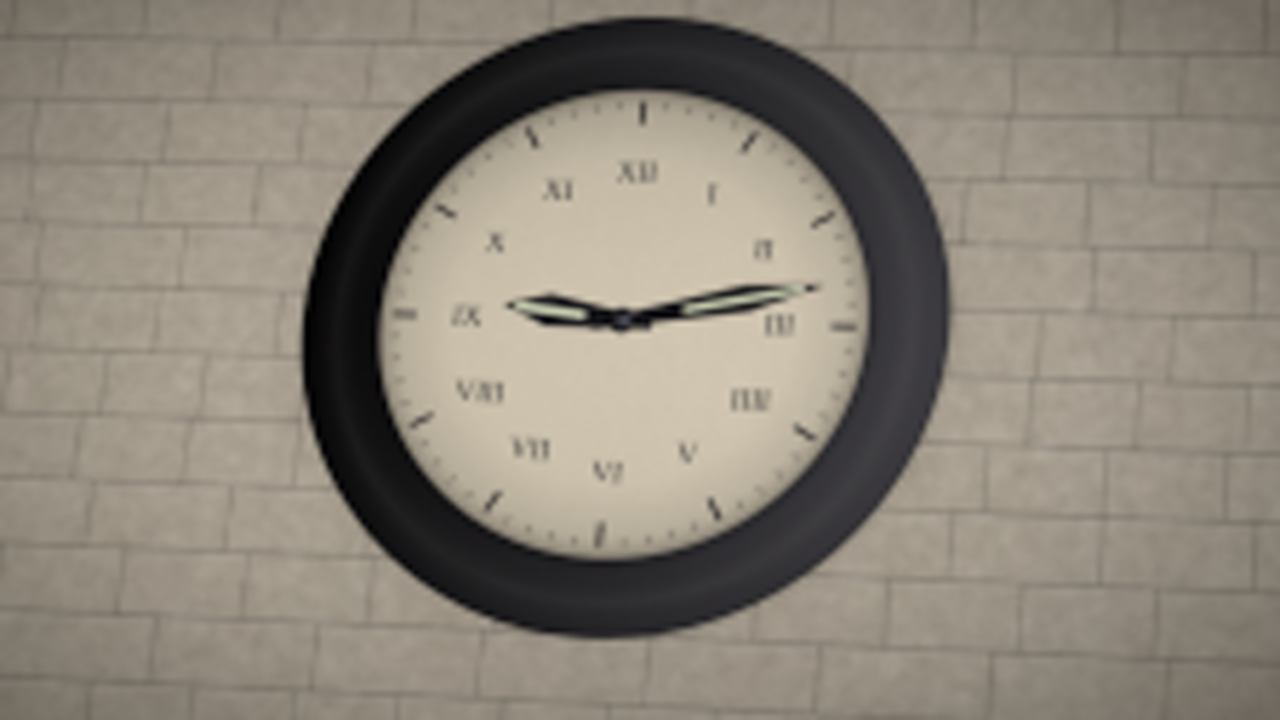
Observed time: 9:13
